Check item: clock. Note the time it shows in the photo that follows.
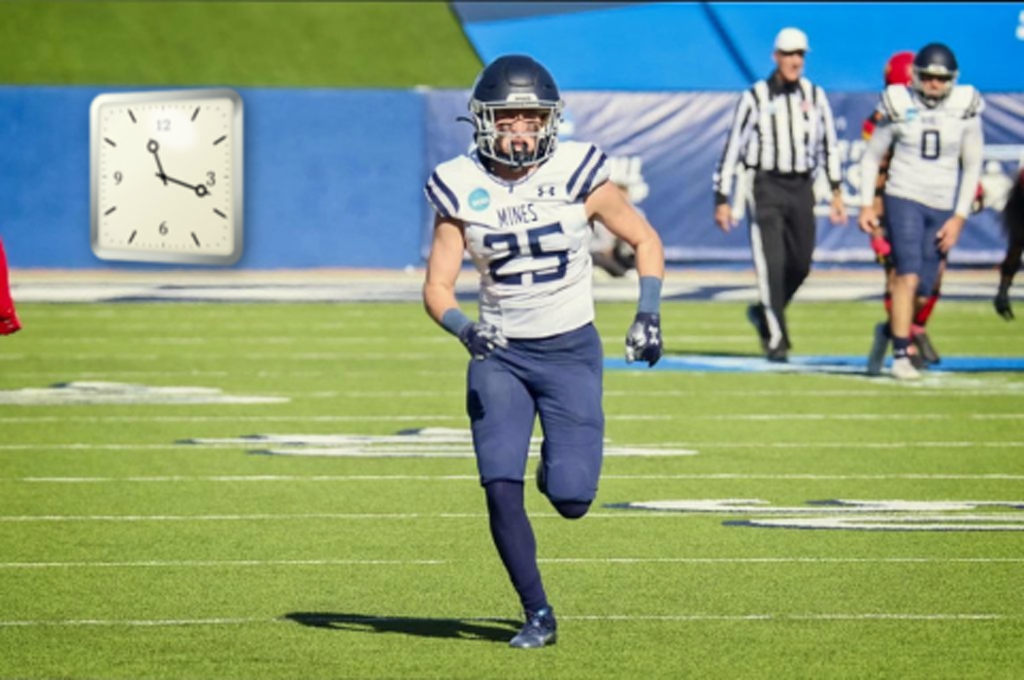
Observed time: 11:18
